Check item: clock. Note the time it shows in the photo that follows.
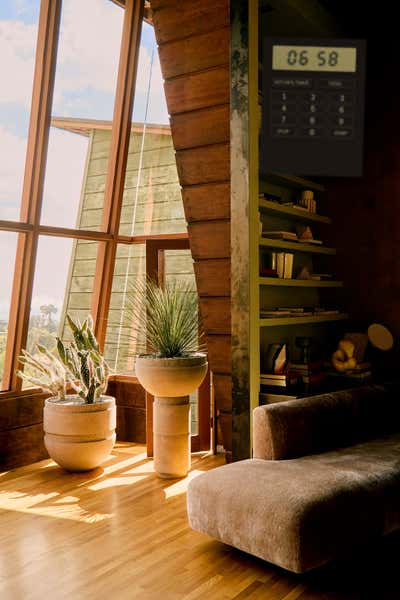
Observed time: 6:58
